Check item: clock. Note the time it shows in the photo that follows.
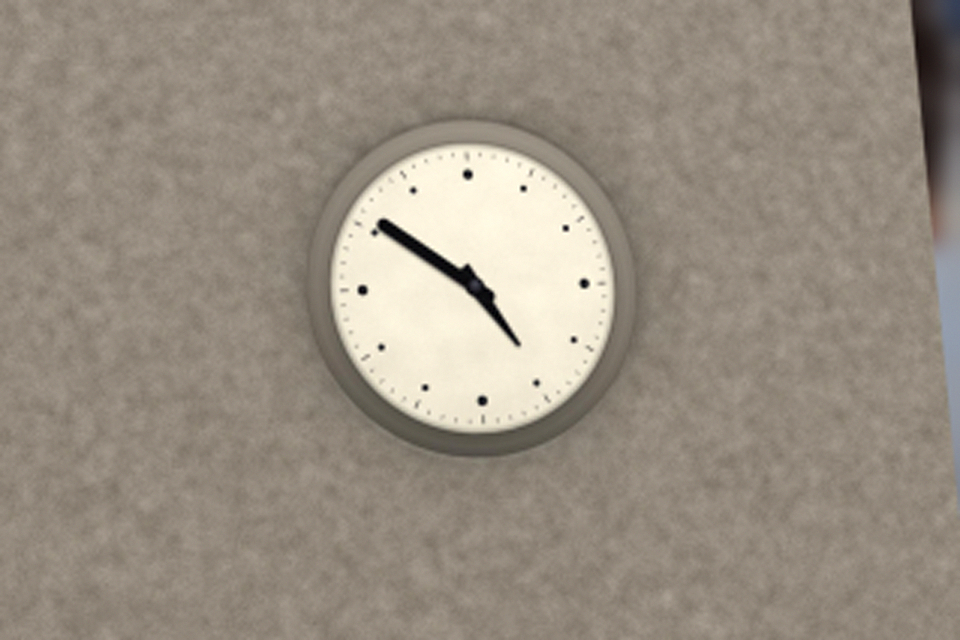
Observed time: 4:51
